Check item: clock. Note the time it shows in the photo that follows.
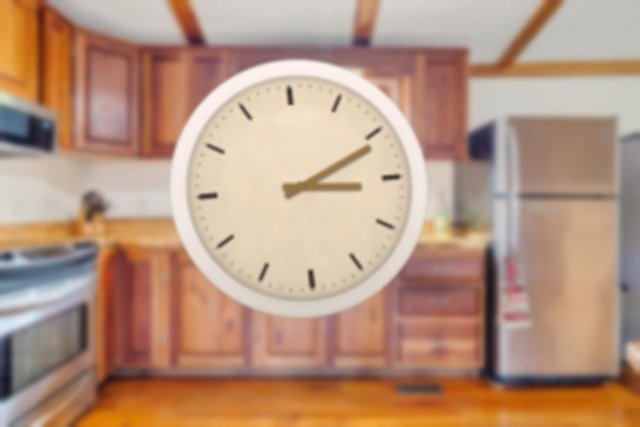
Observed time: 3:11
